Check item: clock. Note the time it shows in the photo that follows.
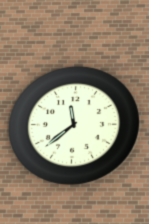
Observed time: 11:38
